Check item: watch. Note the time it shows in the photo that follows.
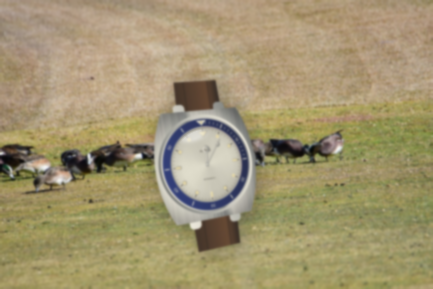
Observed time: 12:06
